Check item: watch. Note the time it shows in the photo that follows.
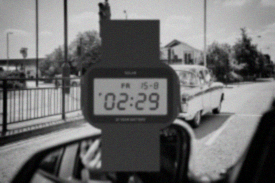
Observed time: 2:29
